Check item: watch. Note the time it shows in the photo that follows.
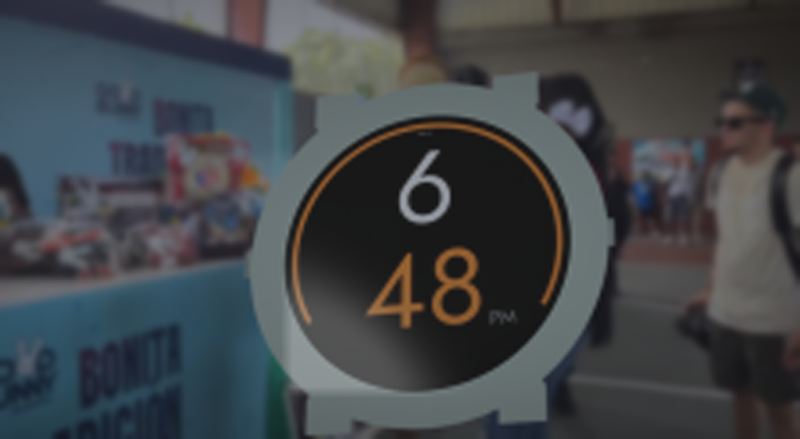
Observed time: 6:48
